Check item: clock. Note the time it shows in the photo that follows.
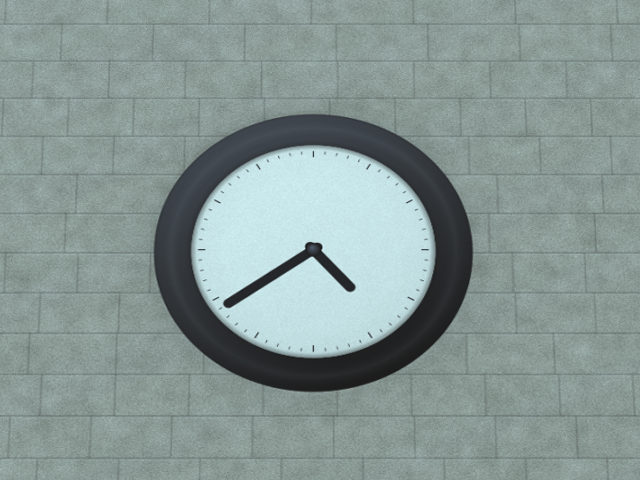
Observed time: 4:39
